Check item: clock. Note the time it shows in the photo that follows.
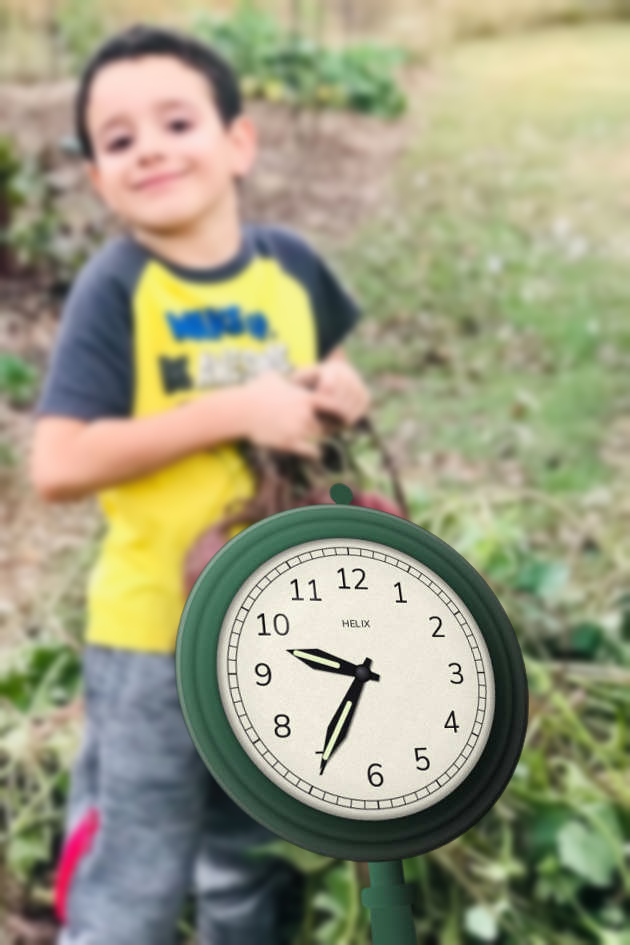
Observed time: 9:35
